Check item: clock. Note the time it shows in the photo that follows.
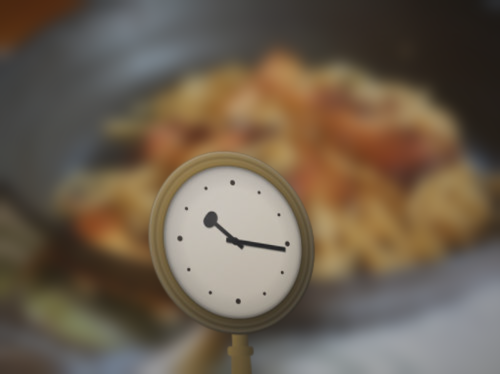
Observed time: 10:16
